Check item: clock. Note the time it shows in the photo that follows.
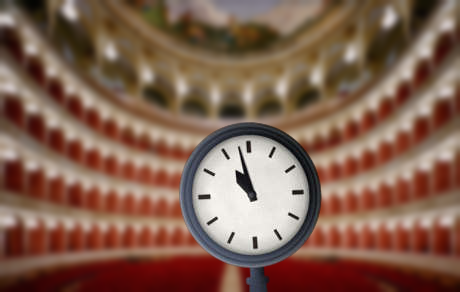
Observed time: 10:58
